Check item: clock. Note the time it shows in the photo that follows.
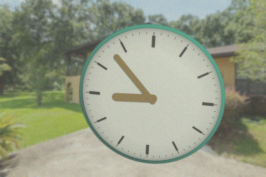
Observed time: 8:53
